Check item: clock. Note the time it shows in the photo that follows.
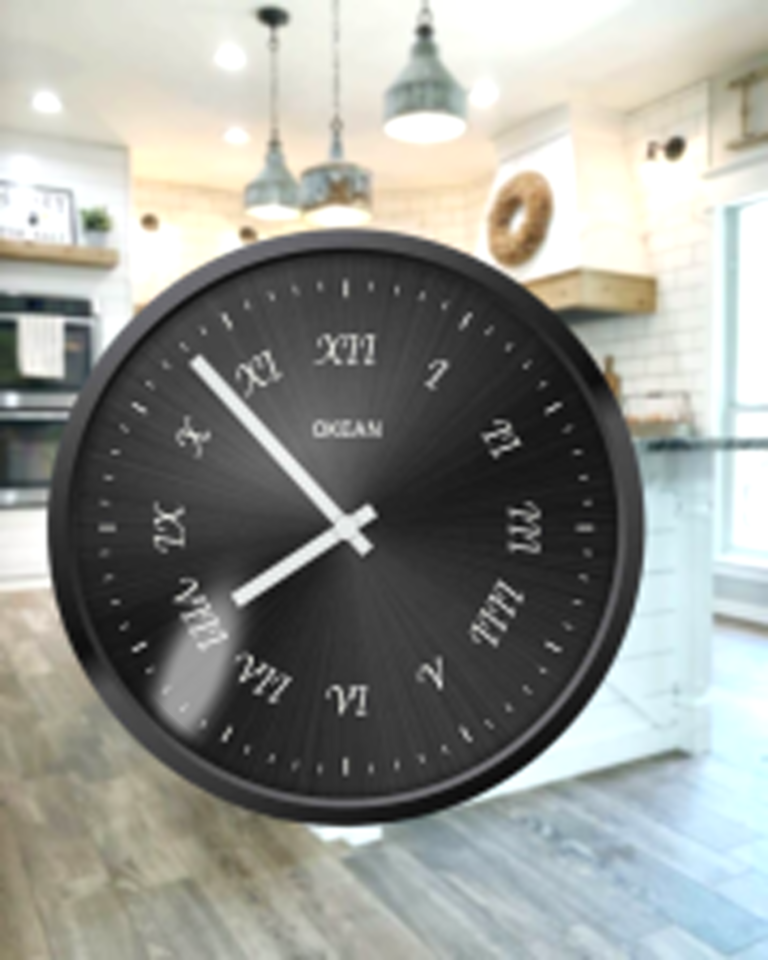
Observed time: 7:53
